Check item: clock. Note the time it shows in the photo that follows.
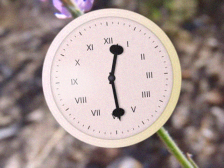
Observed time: 12:29
